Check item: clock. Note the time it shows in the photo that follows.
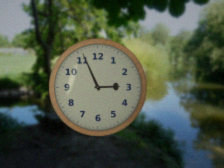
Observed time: 2:56
